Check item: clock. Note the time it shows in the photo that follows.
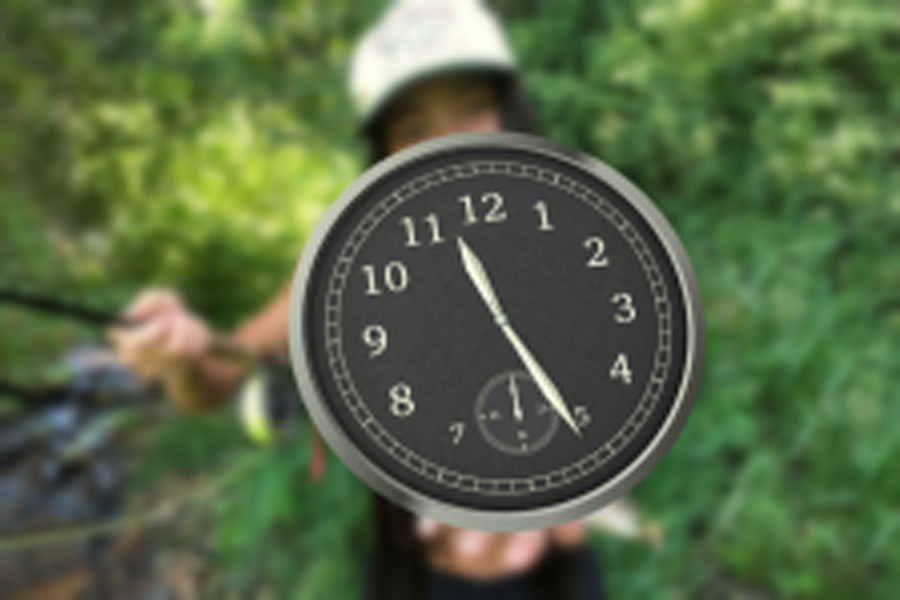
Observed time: 11:26
